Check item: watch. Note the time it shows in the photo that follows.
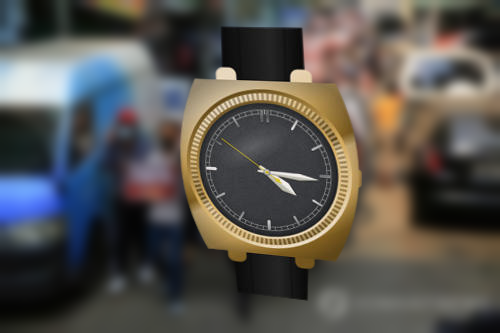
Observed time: 4:15:51
